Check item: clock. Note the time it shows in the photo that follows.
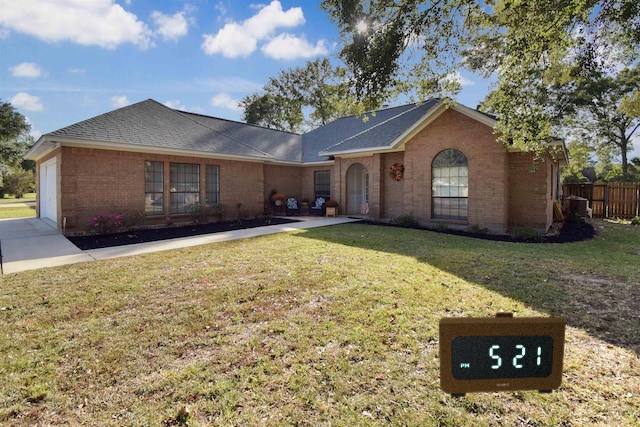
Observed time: 5:21
